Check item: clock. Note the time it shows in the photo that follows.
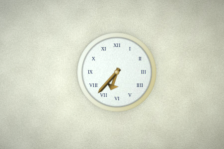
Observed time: 6:37
